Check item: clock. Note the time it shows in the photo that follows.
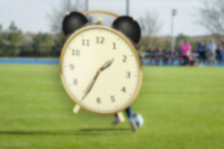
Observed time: 1:35
